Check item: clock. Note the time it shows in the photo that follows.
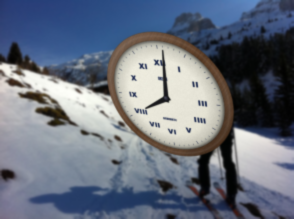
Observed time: 8:01
